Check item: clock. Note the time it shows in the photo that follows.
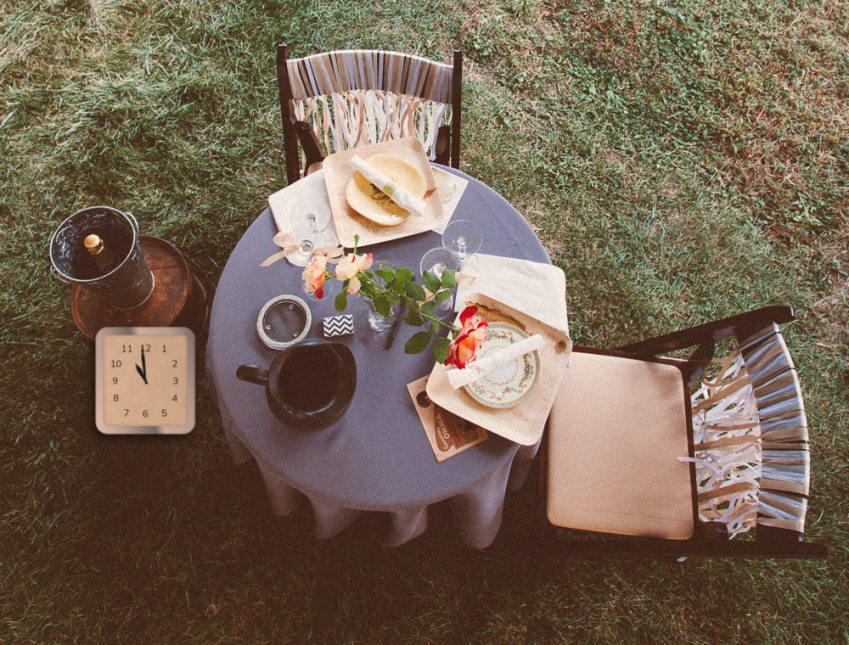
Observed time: 10:59
